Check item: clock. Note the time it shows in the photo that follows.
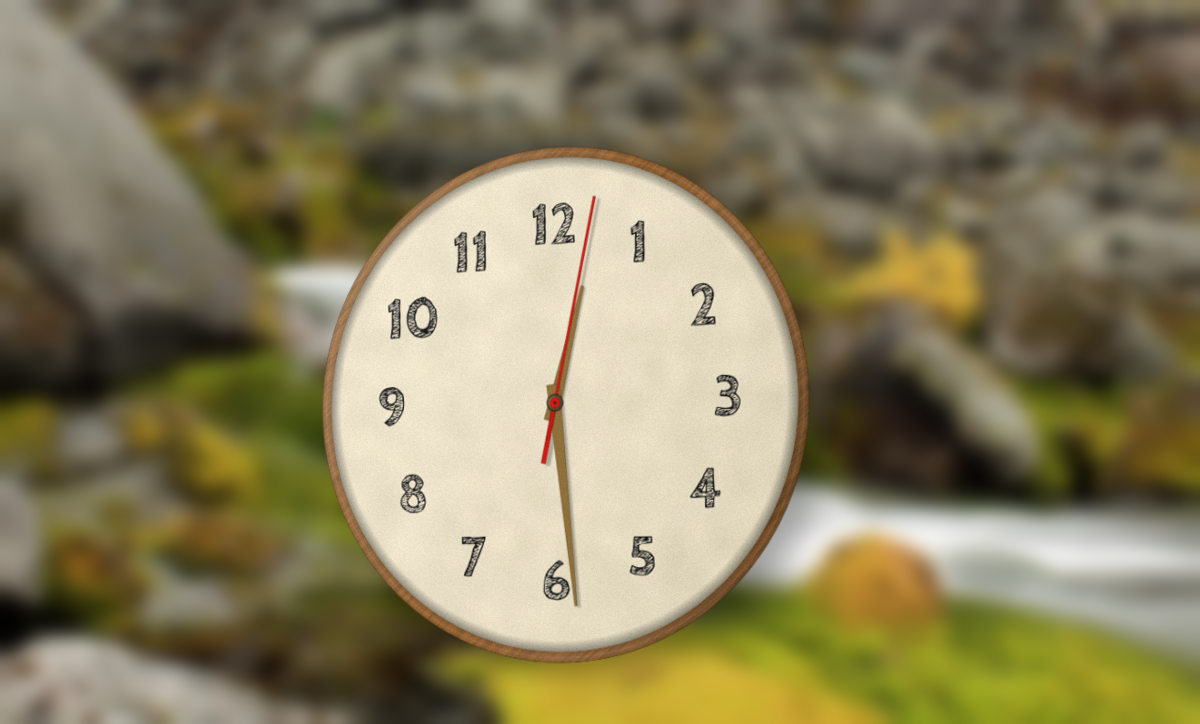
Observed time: 12:29:02
